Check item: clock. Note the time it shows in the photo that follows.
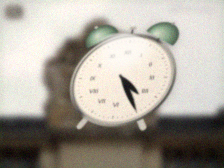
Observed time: 4:25
